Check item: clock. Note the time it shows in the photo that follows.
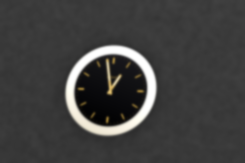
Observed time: 12:58
